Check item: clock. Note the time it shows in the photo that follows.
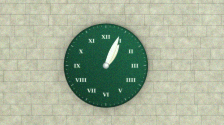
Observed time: 1:04
